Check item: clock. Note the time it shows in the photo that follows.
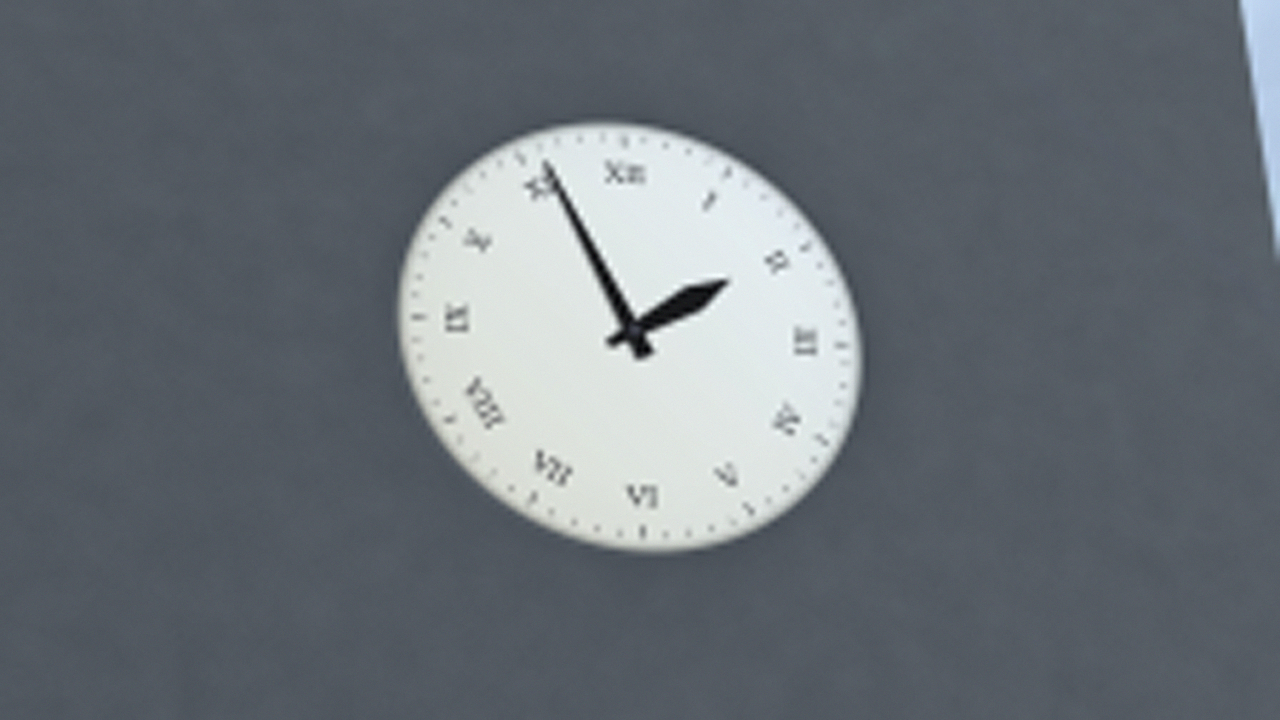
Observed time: 1:56
